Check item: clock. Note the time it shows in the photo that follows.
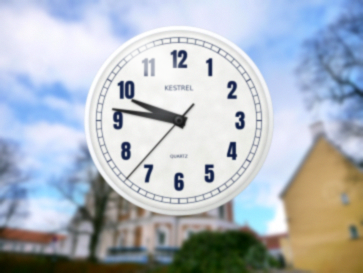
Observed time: 9:46:37
